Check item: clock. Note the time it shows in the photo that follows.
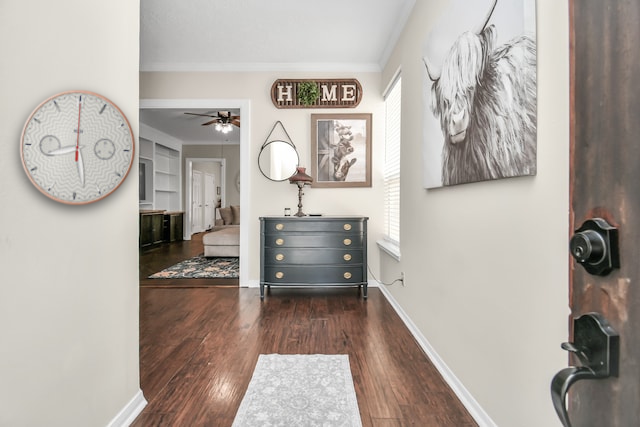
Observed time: 8:28
